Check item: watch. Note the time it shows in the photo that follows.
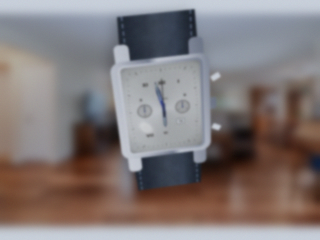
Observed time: 5:58
